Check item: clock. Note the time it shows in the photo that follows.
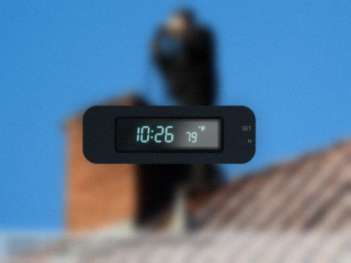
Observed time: 10:26
